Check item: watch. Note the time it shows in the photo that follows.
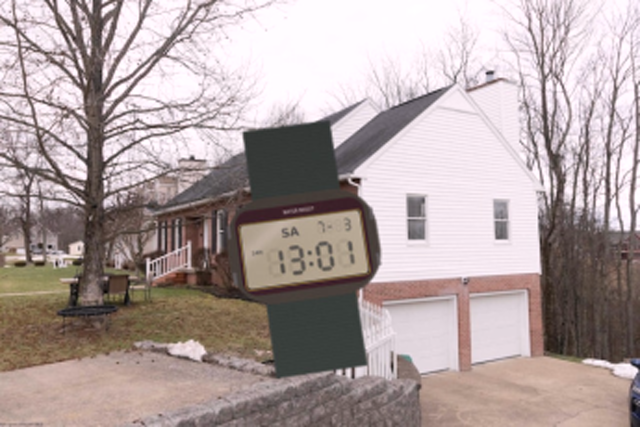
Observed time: 13:01
